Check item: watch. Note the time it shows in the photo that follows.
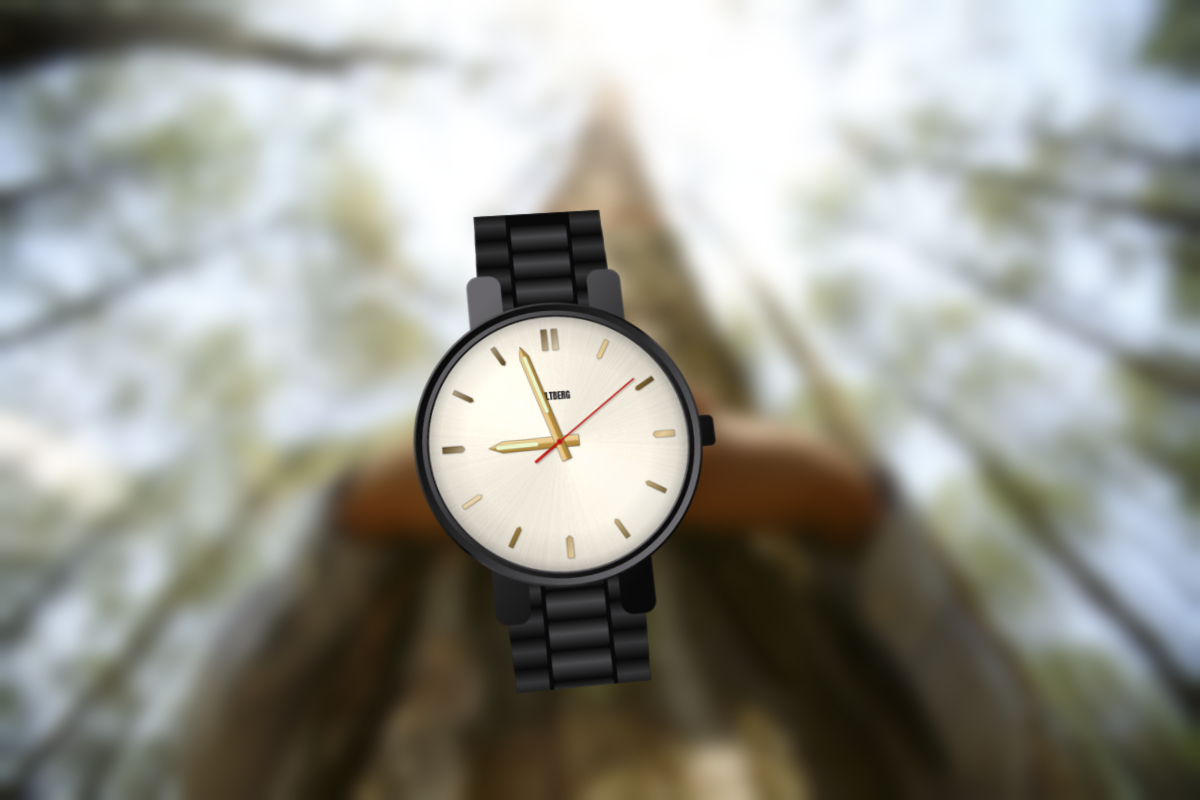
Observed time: 8:57:09
